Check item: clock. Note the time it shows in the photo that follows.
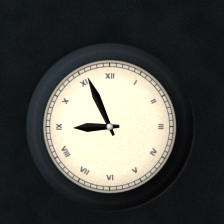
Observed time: 8:56
